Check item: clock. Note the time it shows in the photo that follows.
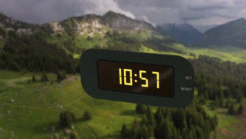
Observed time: 10:57
